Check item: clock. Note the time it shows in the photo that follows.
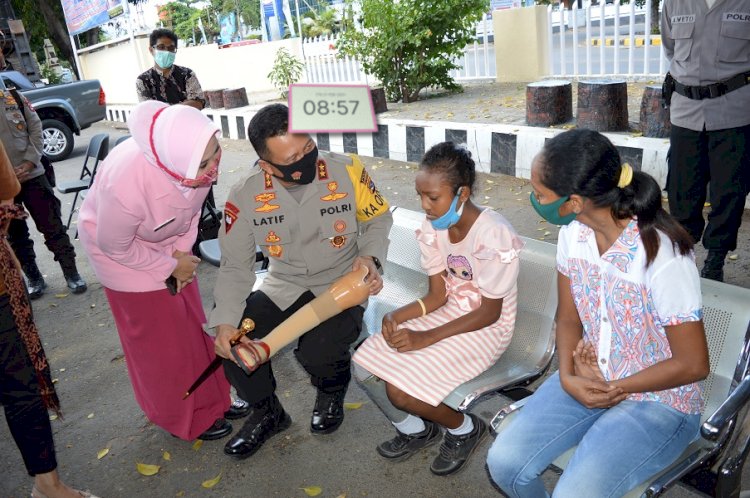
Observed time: 8:57
